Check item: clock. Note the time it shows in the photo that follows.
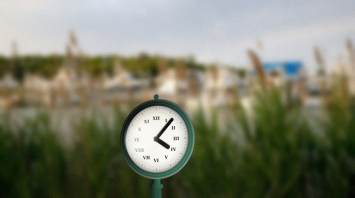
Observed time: 4:07
